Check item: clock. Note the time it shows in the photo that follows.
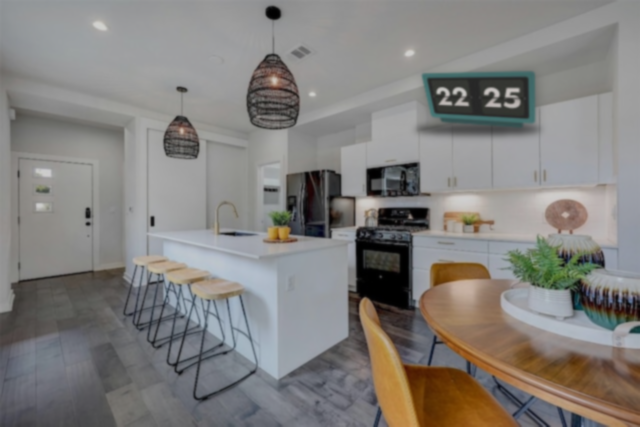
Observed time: 22:25
